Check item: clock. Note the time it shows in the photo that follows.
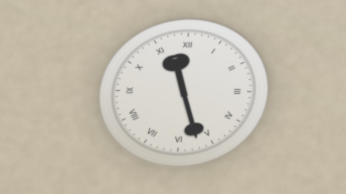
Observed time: 11:27
